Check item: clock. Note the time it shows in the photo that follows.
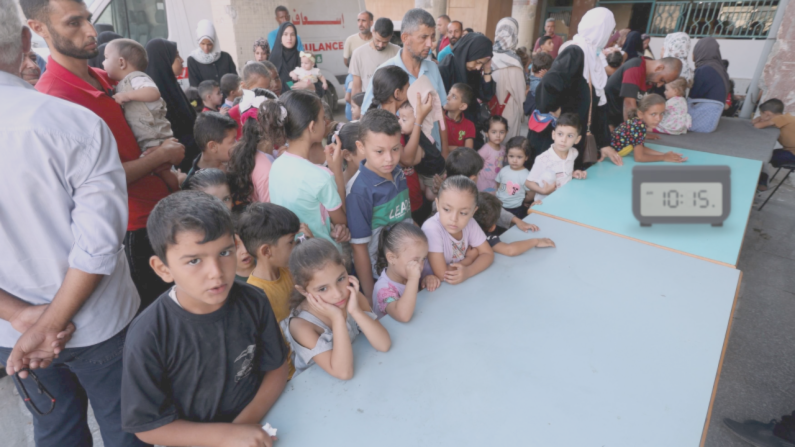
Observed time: 10:15
